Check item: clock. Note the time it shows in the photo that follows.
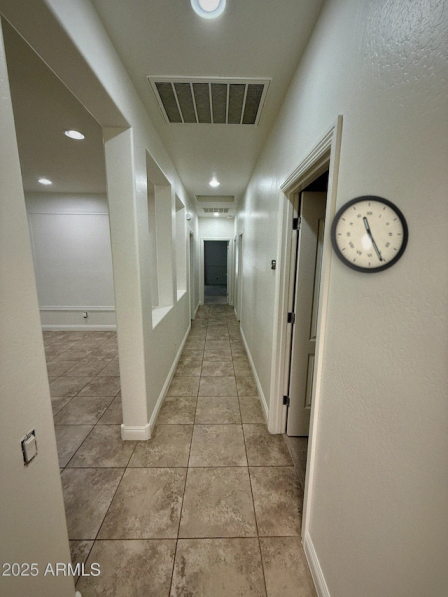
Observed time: 11:26
